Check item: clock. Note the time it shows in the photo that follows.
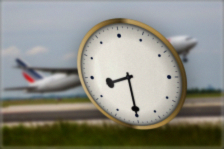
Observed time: 8:30
